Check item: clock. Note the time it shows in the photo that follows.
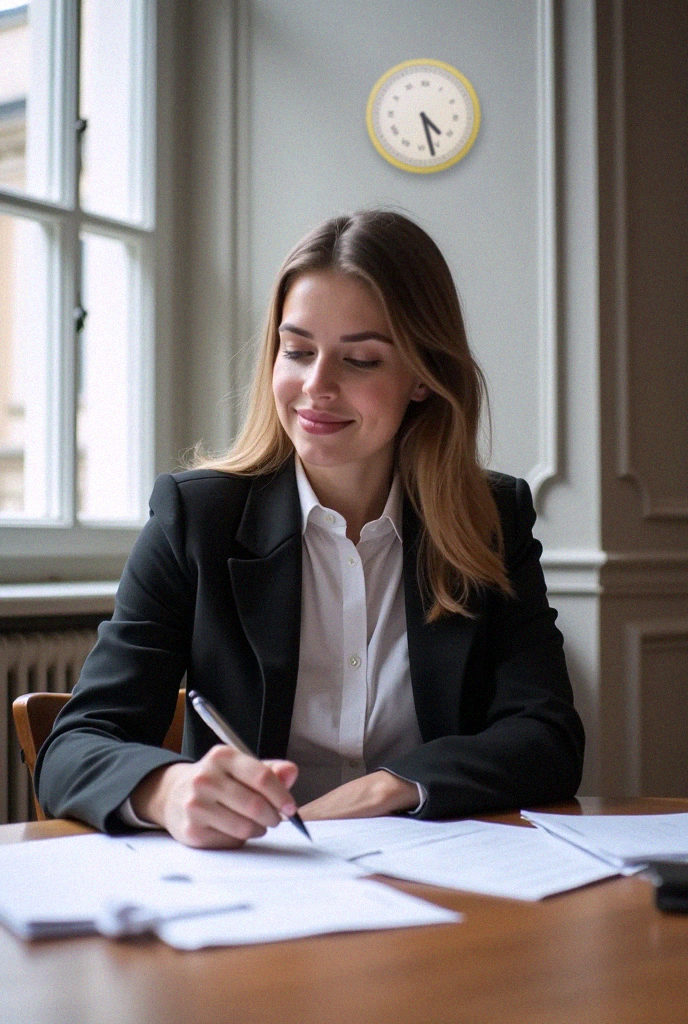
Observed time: 4:27
